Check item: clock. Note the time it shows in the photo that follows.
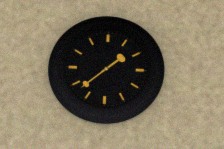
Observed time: 1:38
